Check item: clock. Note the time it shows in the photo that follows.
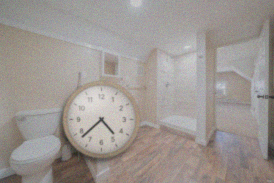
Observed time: 4:38
